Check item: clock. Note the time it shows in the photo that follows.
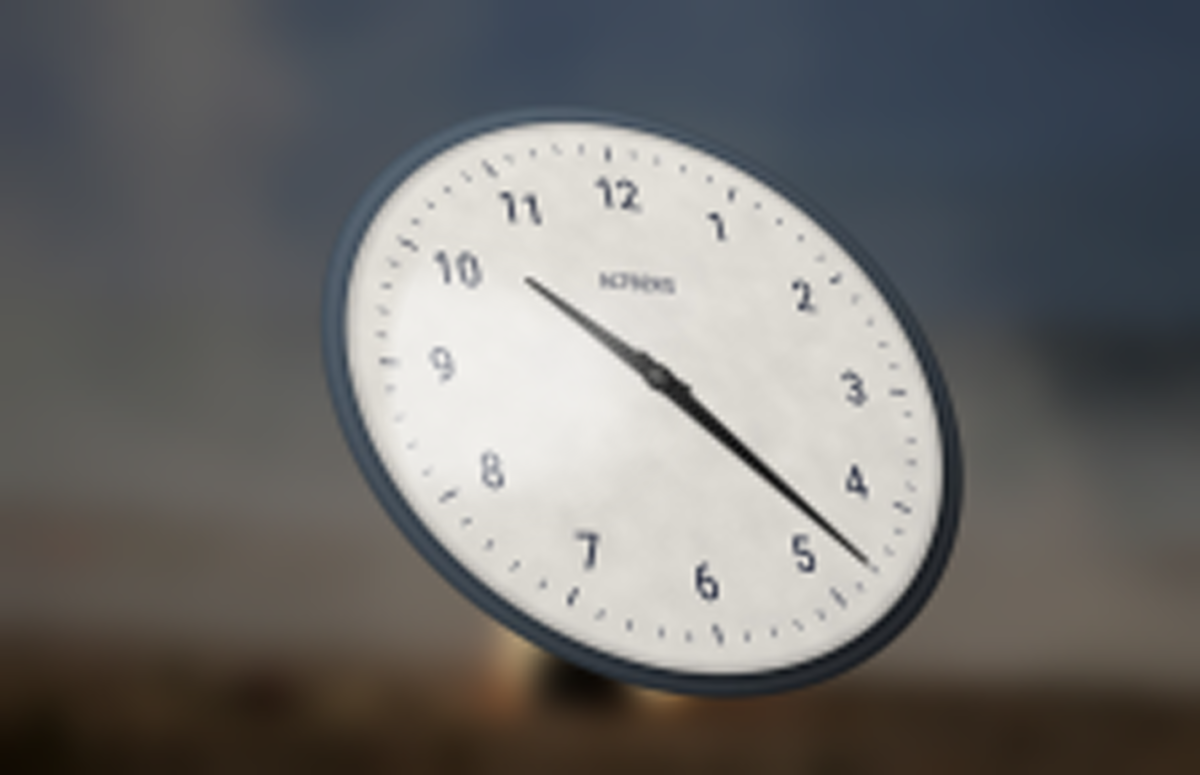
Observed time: 10:23
